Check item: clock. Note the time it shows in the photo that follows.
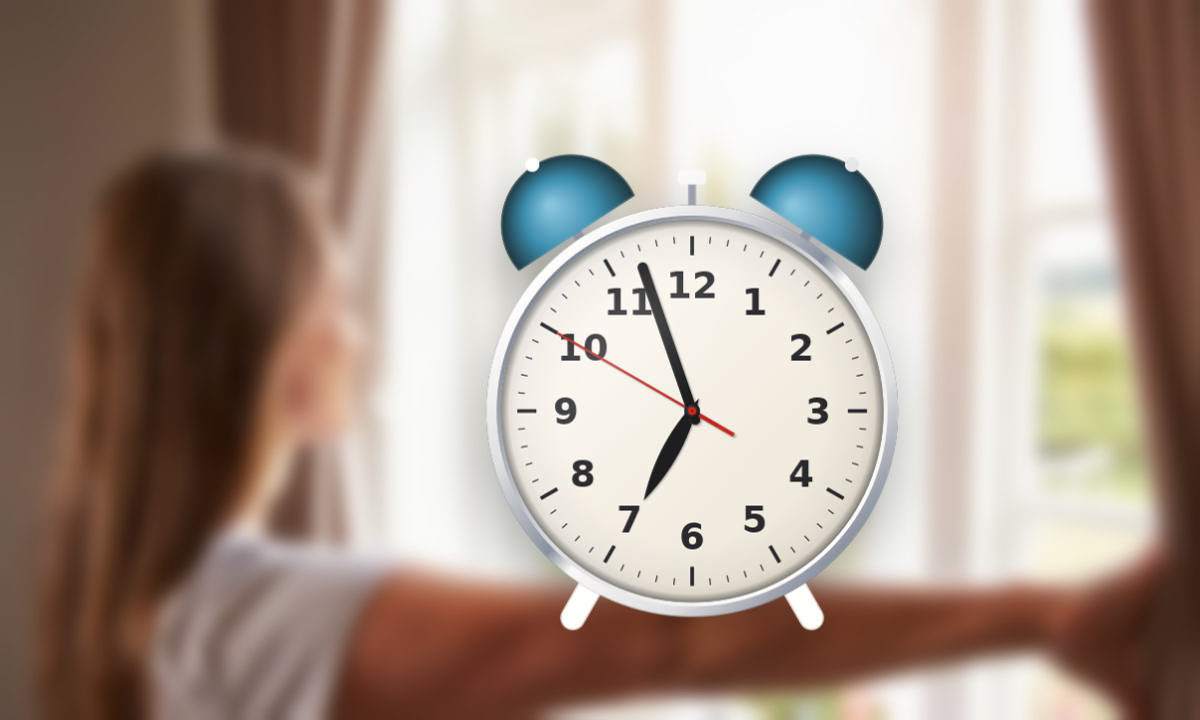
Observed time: 6:56:50
